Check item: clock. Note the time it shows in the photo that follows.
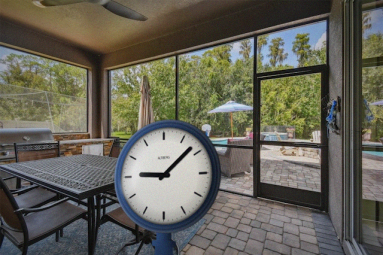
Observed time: 9:08
